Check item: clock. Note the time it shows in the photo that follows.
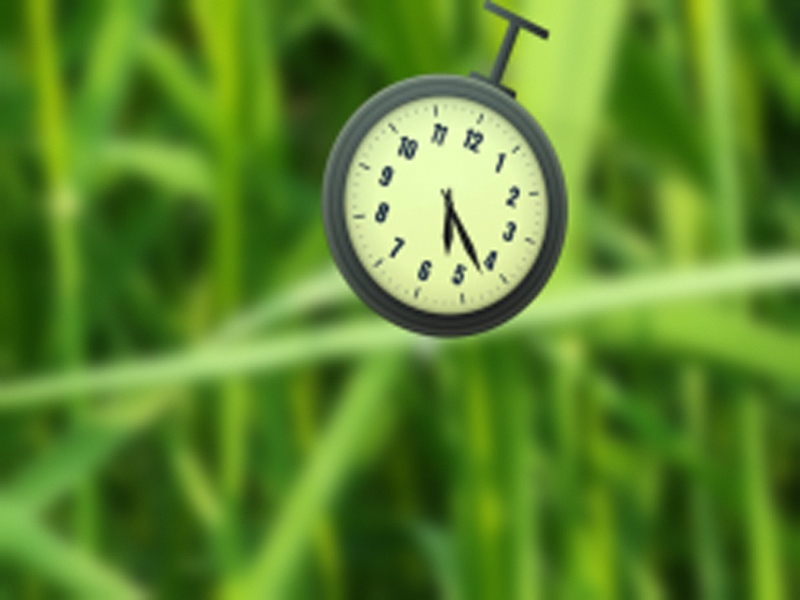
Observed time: 5:22
